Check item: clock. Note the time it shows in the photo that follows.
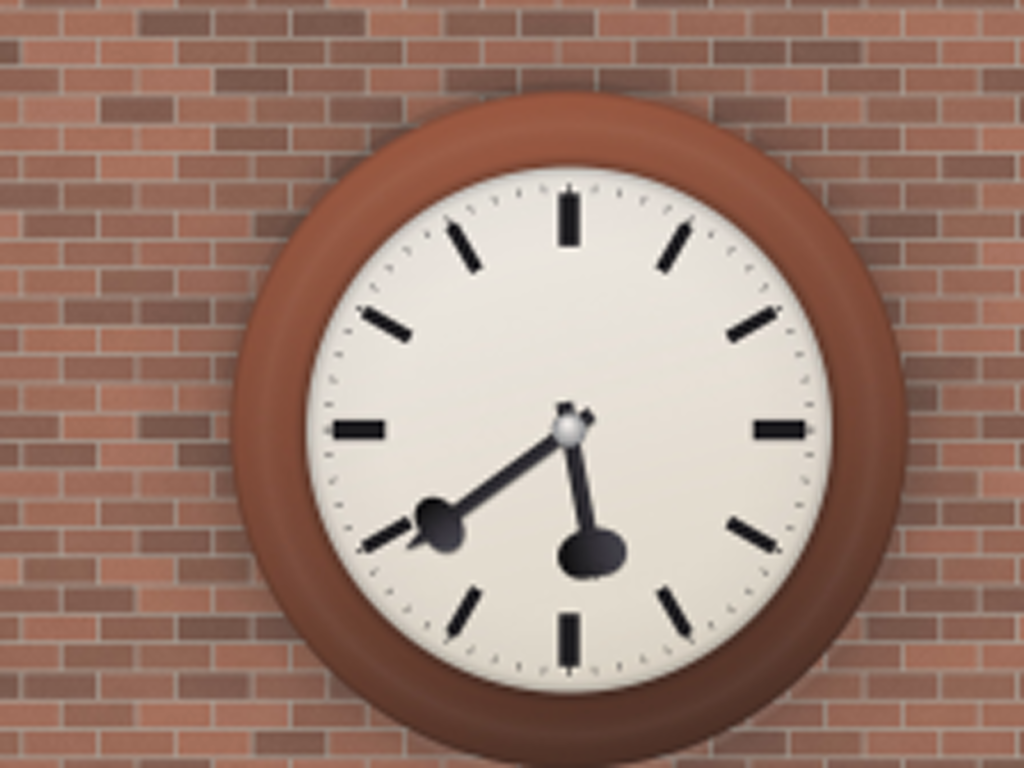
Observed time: 5:39
